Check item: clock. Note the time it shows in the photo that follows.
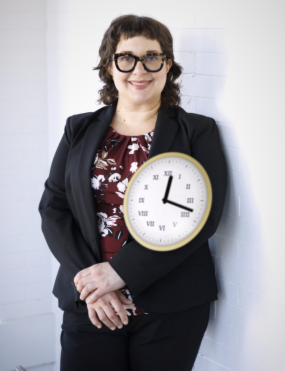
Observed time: 12:18
